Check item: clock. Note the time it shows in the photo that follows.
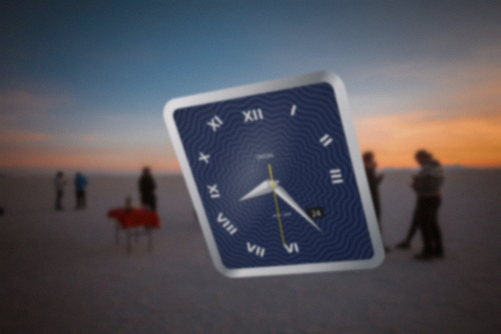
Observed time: 8:24:31
